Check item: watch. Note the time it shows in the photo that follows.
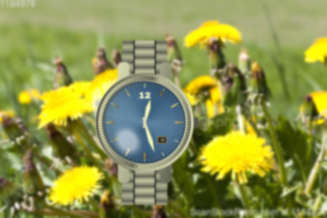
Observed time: 12:27
